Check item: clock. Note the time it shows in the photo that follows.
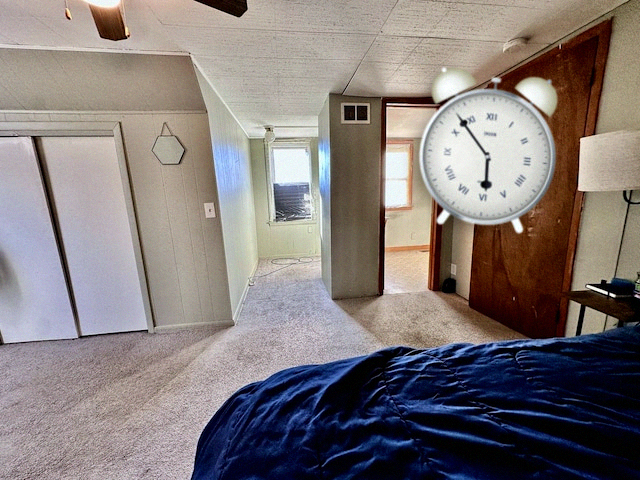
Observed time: 5:53
